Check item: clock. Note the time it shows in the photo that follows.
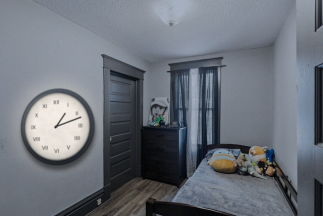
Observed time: 1:12
